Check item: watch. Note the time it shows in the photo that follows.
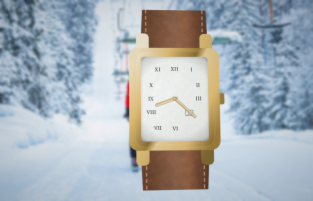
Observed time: 8:22
